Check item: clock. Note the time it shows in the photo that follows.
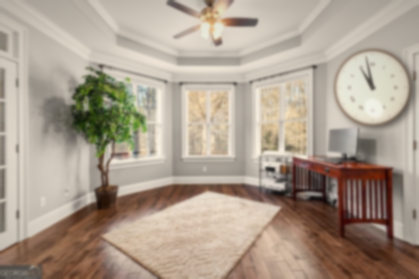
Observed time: 10:58
